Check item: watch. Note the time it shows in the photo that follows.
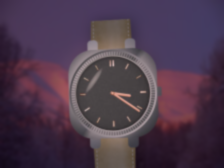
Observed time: 3:21
